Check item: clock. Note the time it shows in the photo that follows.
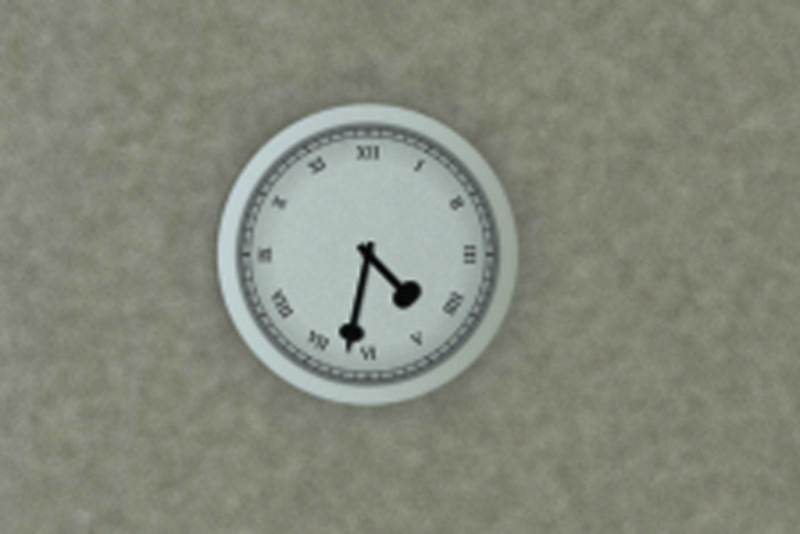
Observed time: 4:32
